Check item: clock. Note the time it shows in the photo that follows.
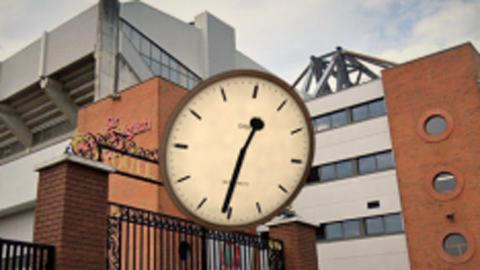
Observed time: 12:31
